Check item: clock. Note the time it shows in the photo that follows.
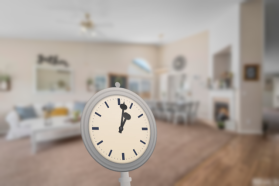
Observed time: 1:02
